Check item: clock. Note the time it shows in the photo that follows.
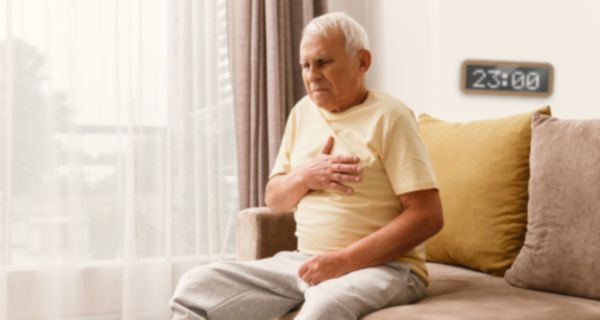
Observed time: 23:00
